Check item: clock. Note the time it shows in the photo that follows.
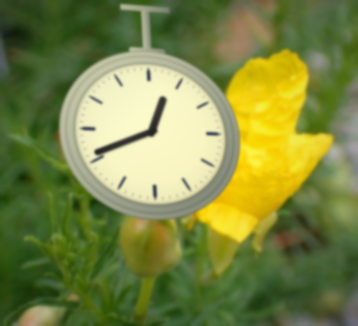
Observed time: 12:41
